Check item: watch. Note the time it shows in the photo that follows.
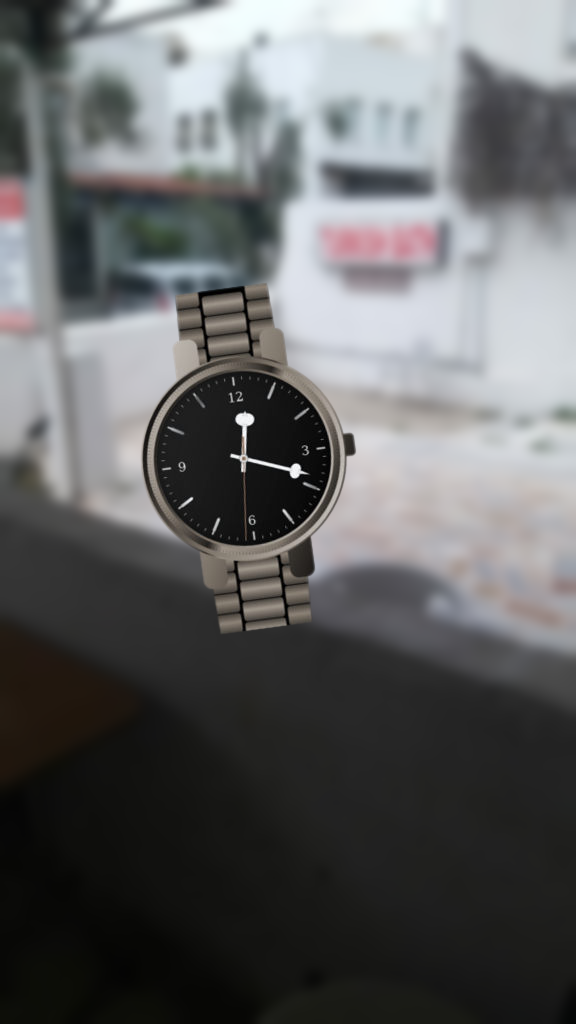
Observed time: 12:18:31
